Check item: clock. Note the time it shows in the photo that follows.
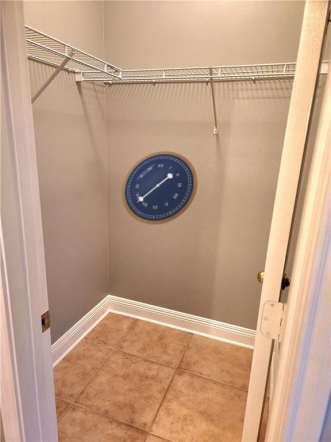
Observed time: 1:38
